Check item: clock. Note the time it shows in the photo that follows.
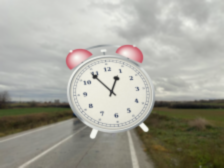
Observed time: 12:54
